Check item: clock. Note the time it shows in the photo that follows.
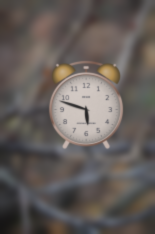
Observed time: 5:48
